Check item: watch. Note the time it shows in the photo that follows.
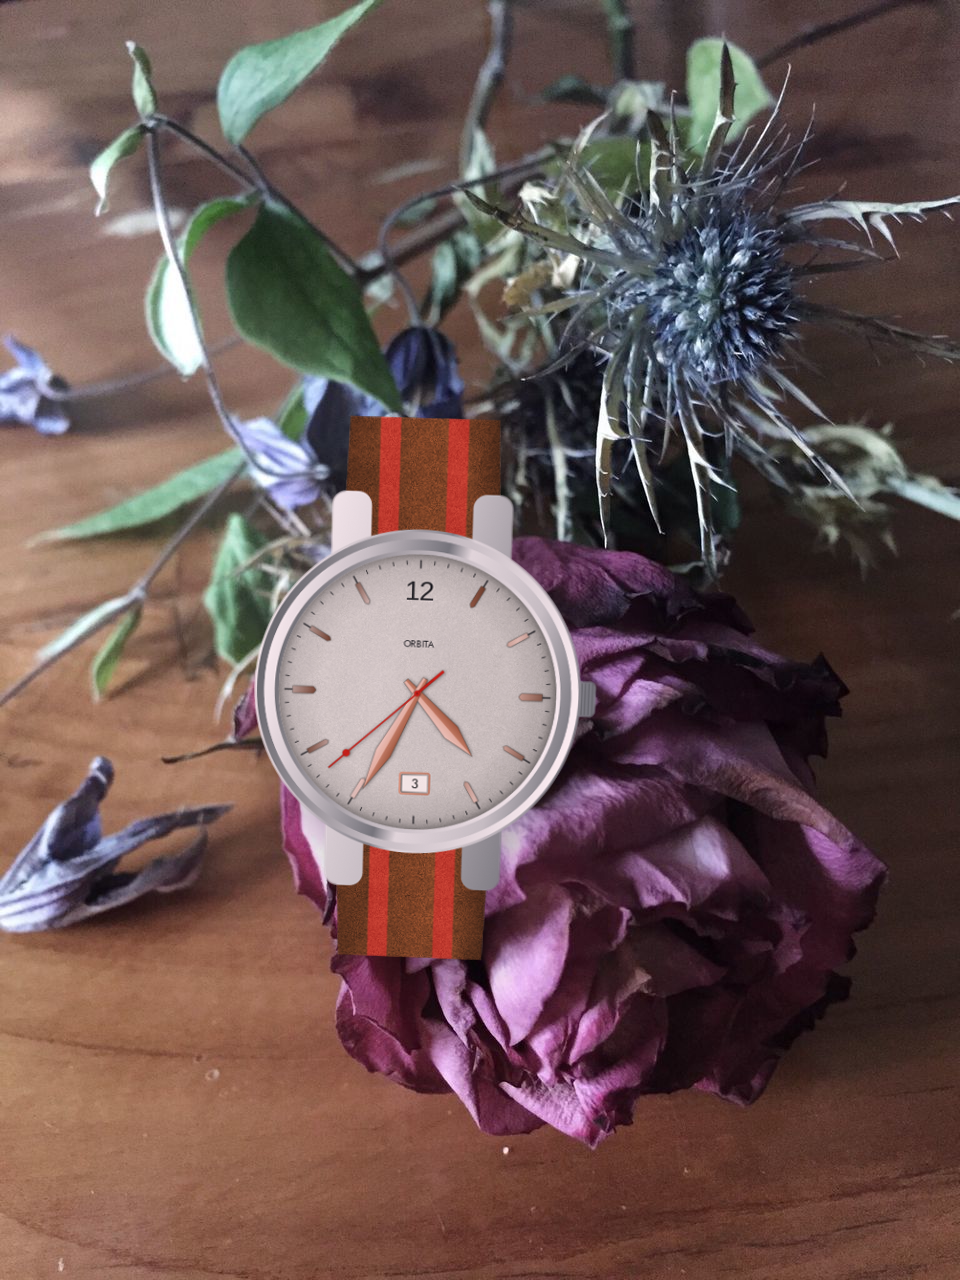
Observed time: 4:34:38
